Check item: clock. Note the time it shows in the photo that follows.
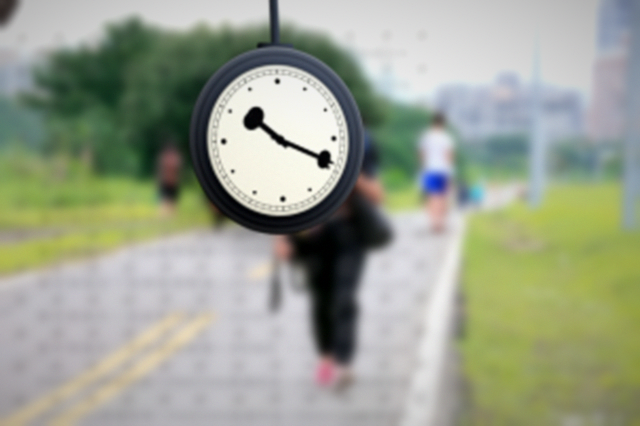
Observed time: 10:19
